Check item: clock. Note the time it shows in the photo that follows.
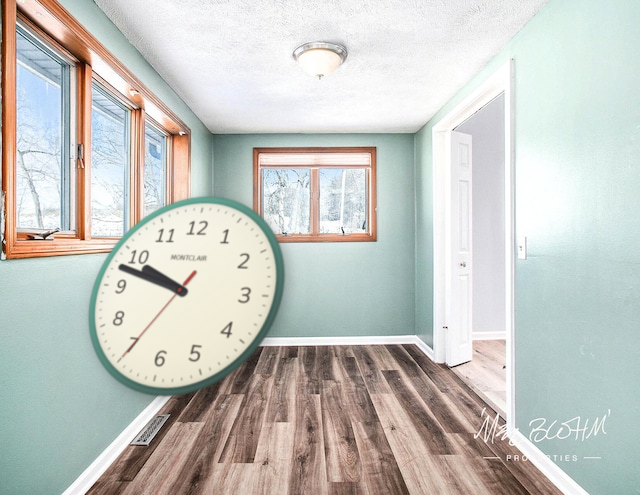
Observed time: 9:47:35
